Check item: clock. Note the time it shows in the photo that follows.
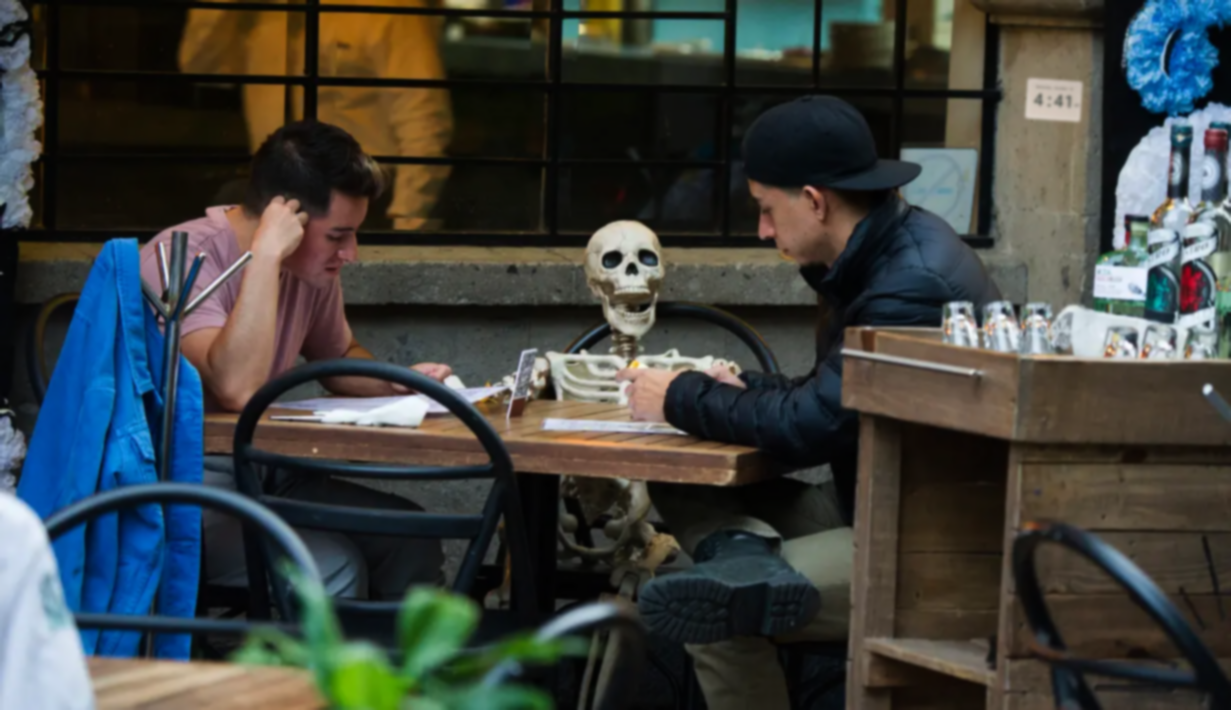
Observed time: 4:41
